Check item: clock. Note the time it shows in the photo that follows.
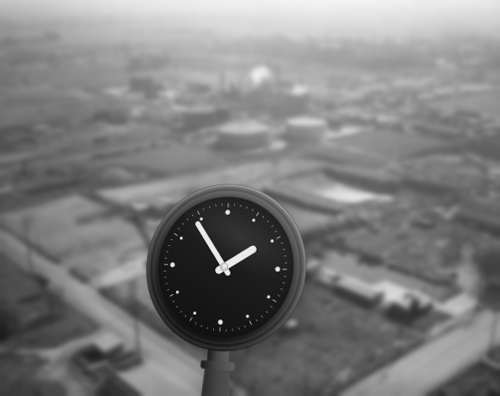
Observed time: 1:54
